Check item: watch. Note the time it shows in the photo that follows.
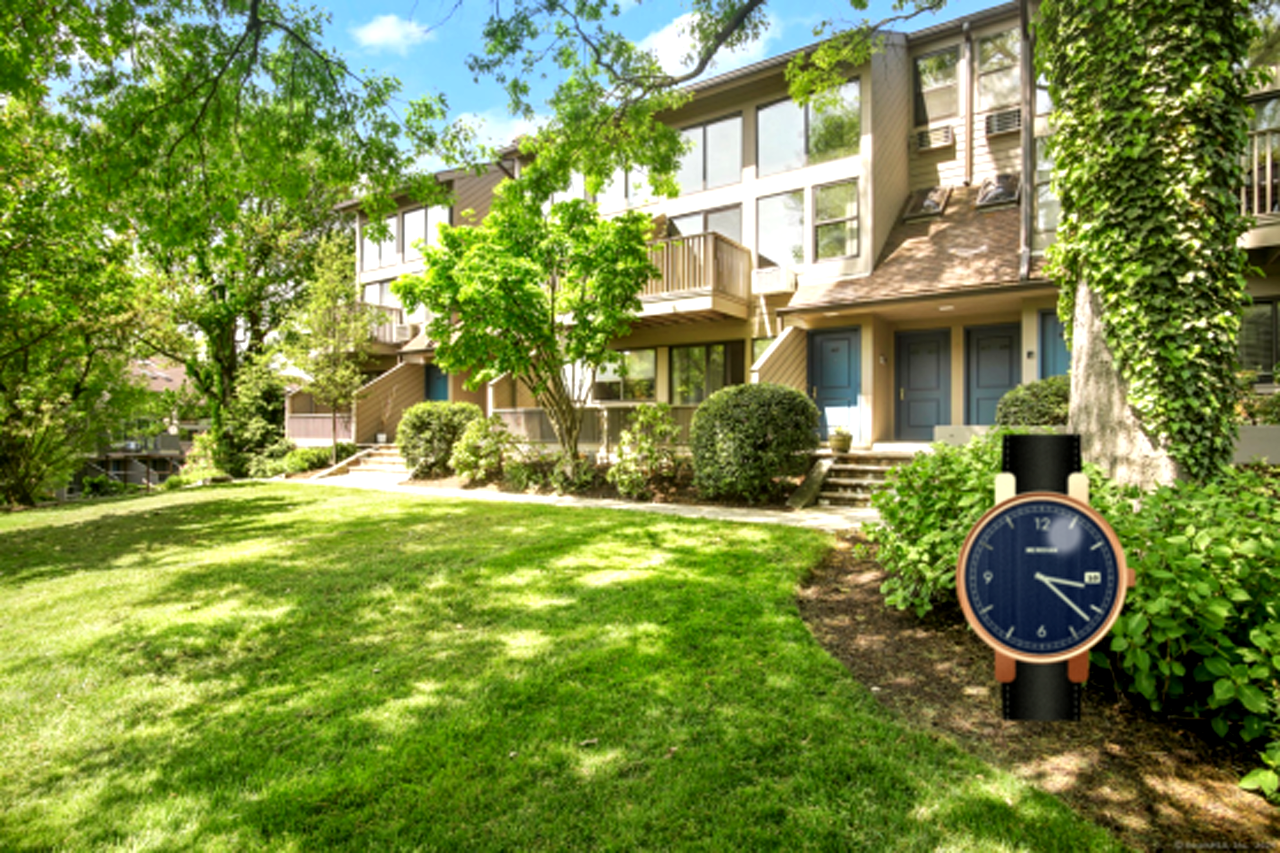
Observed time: 3:22
